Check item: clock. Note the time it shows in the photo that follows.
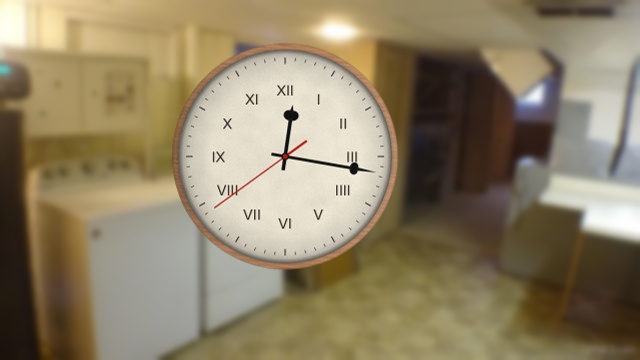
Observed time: 12:16:39
